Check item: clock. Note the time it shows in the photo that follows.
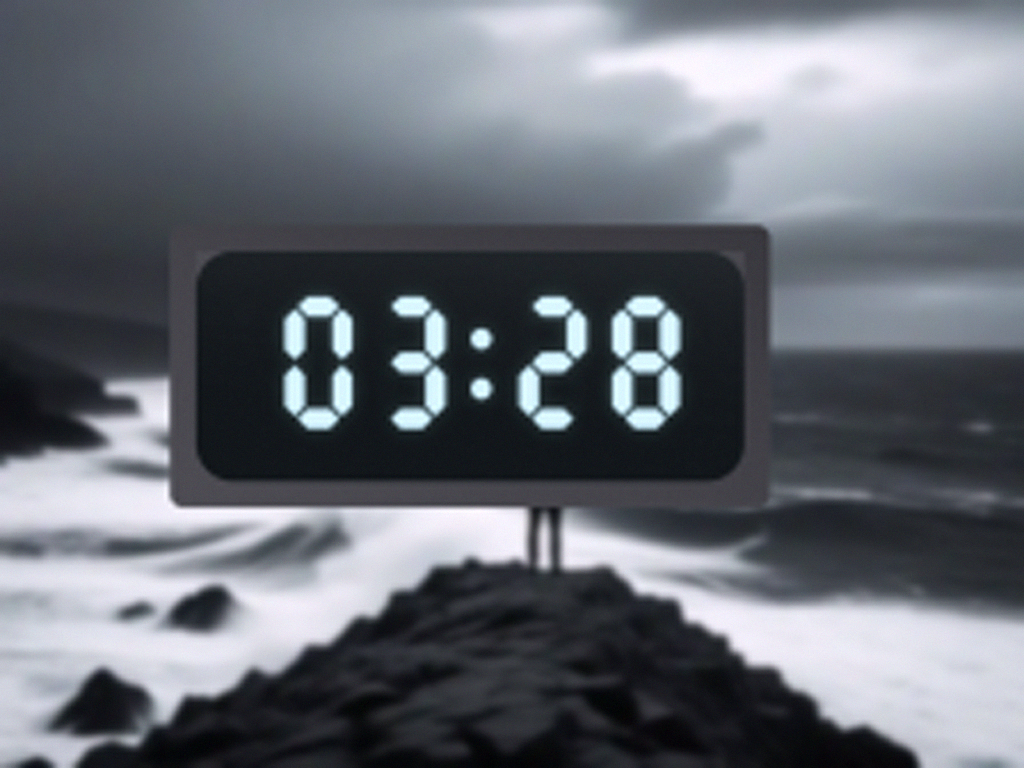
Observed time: 3:28
